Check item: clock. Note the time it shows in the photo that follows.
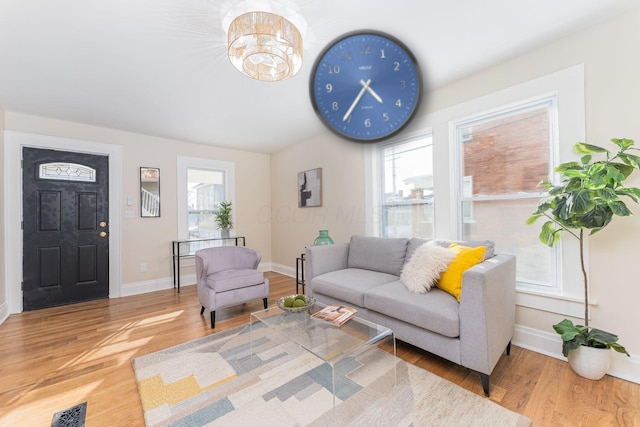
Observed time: 4:36
